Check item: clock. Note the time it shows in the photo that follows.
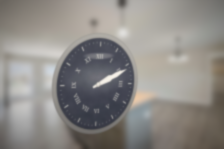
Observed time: 2:11
